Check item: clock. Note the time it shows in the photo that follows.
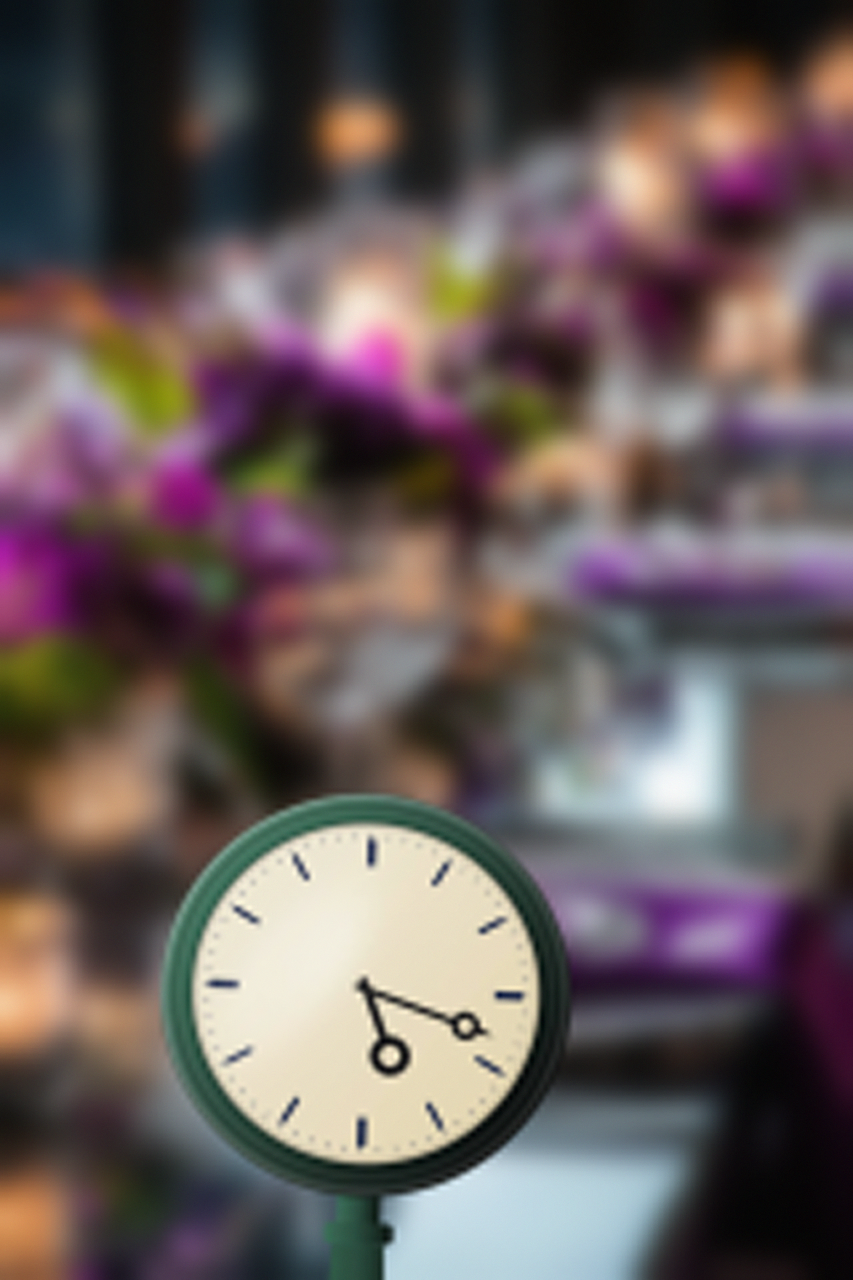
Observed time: 5:18
